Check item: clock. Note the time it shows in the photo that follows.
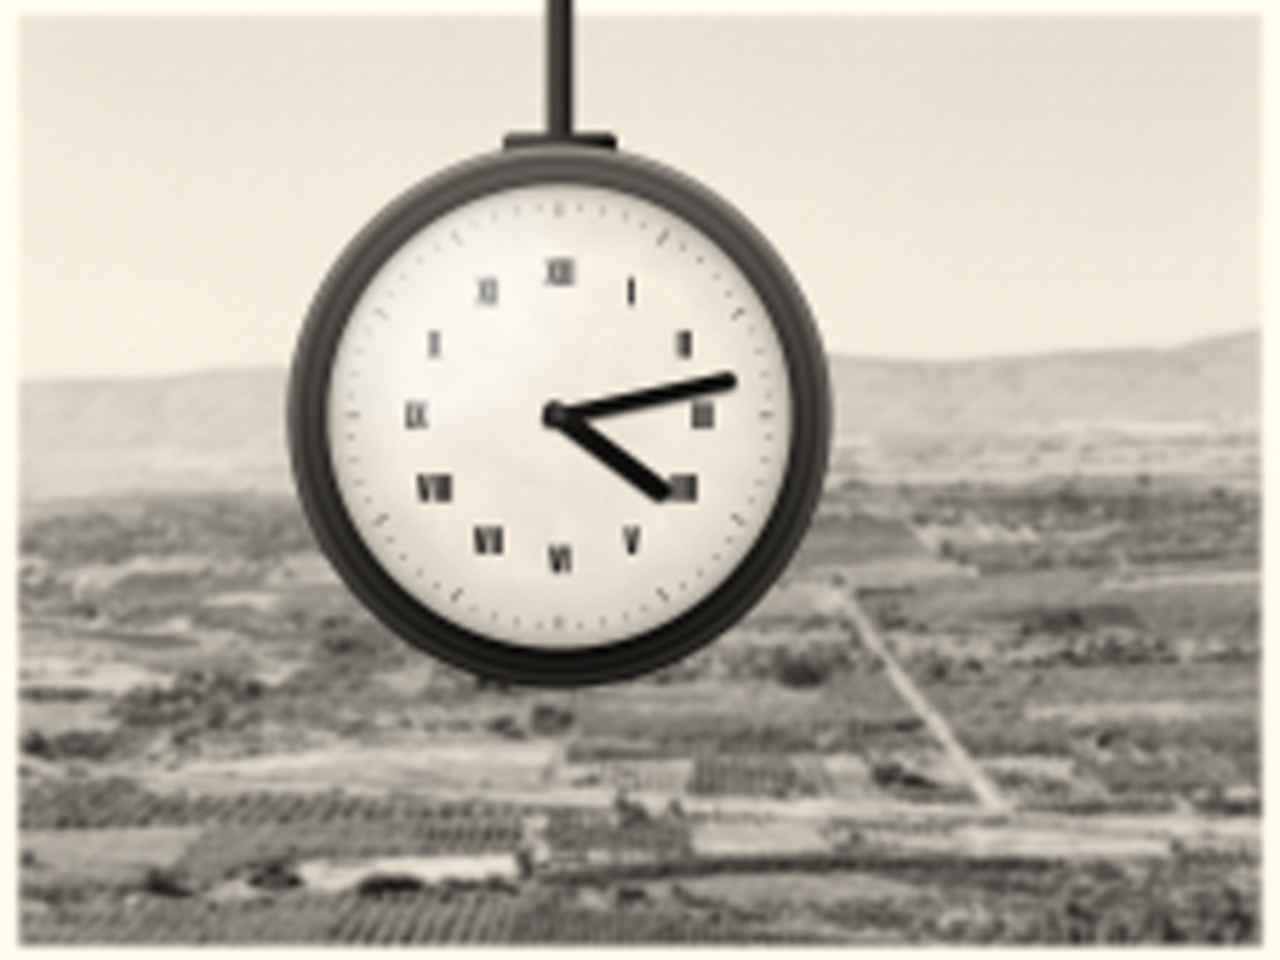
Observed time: 4:13
